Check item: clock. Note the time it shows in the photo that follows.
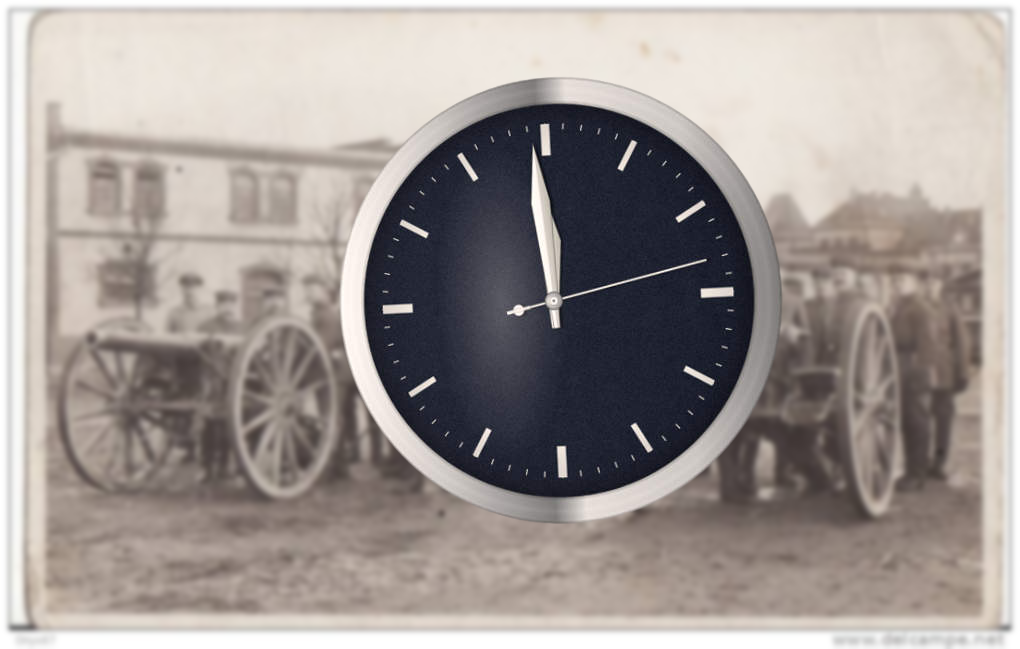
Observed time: 11:59:13
